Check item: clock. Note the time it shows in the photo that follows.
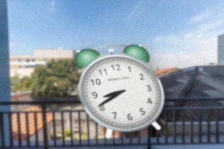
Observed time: 8:41
